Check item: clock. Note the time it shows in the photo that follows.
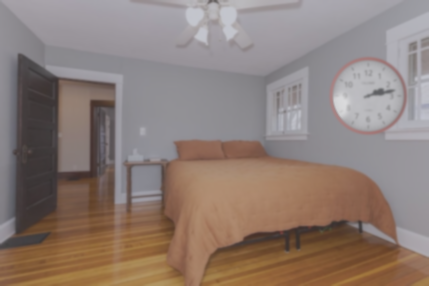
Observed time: 2:13
